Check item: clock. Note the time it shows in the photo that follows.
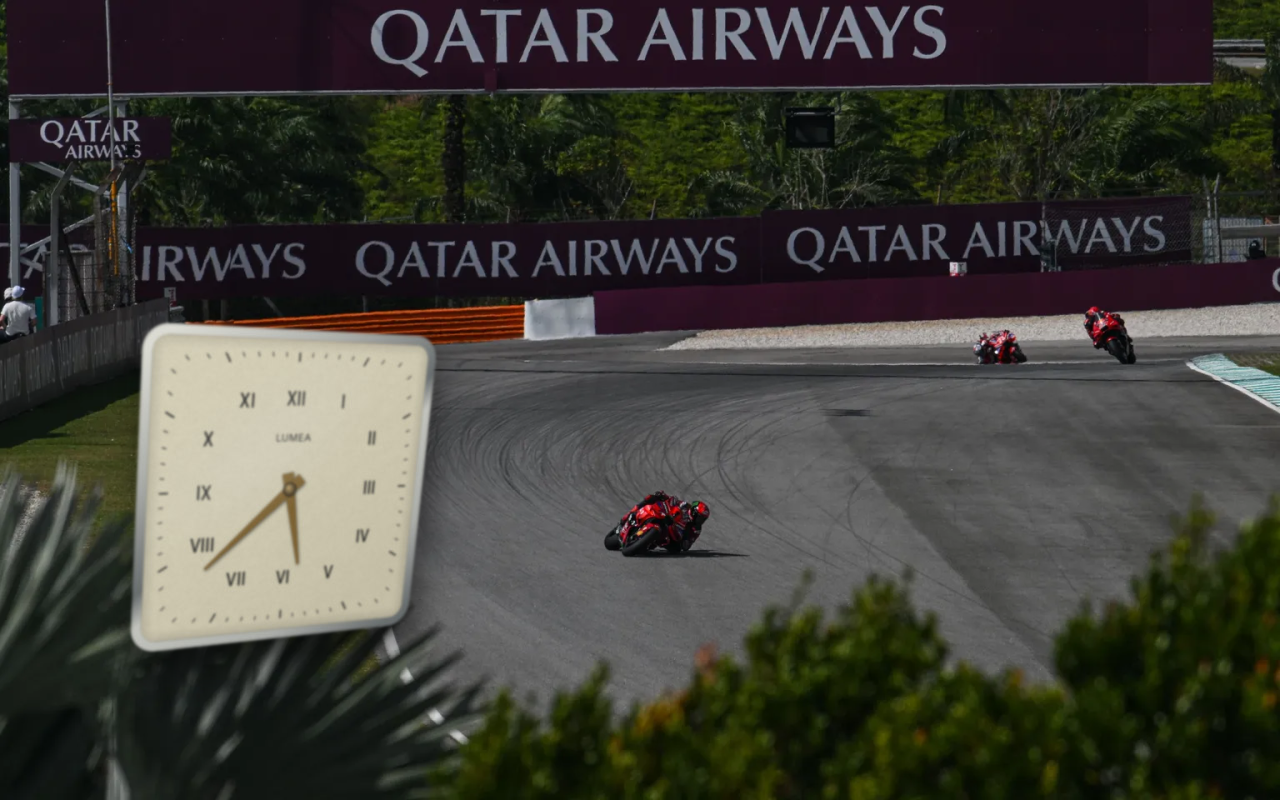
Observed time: 5:38
